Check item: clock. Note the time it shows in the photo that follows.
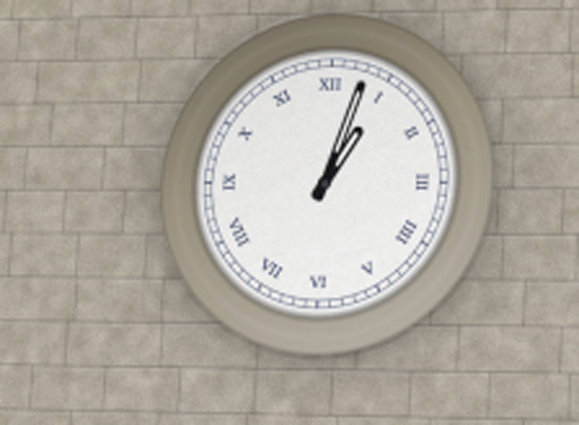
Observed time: 1:03
